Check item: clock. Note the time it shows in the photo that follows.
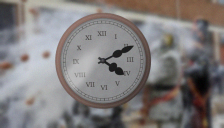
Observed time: 4:11
